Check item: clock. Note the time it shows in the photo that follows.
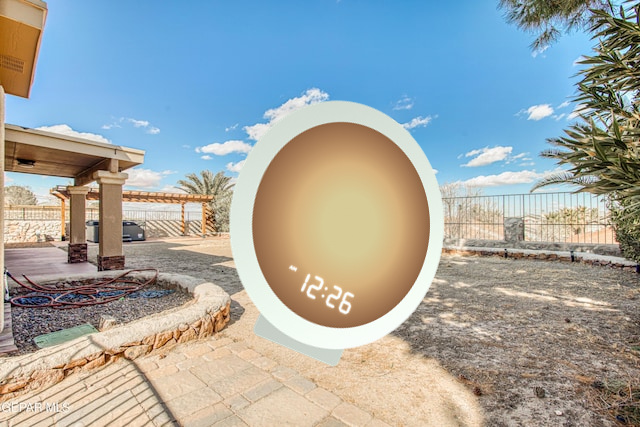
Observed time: 12:26
